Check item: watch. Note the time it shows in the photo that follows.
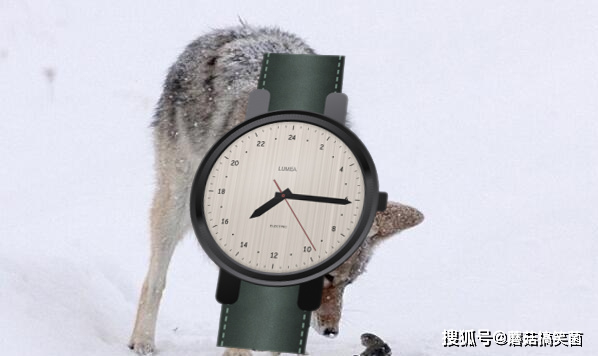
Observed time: 15:15:24
